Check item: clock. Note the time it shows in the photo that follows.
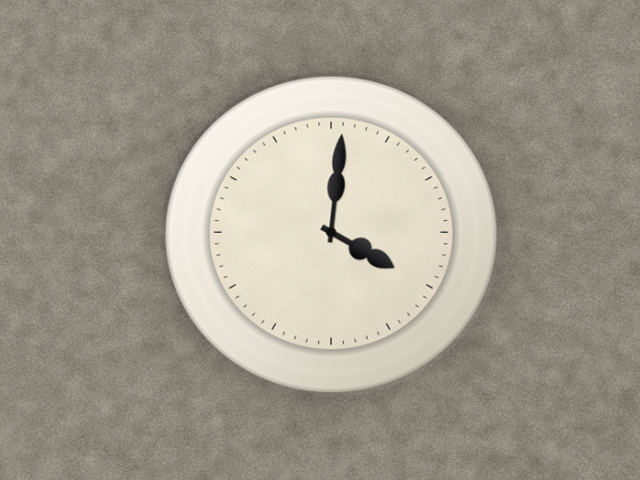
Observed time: 4:01
